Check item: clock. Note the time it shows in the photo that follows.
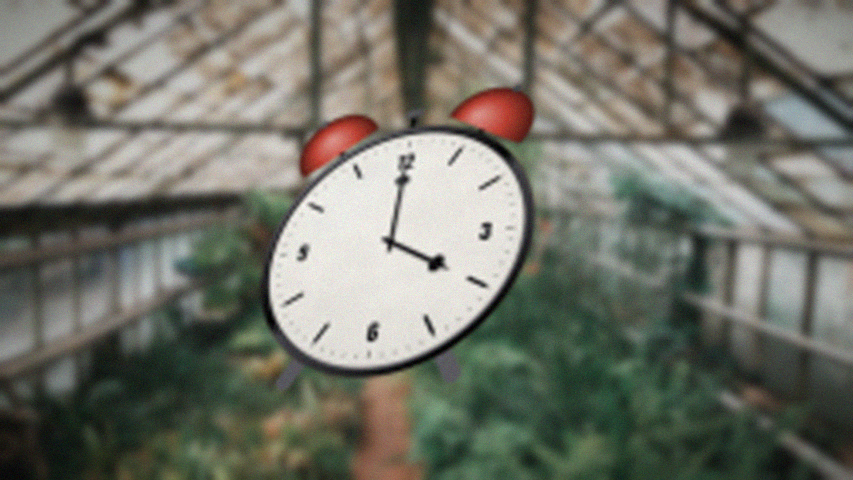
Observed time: 4:00
